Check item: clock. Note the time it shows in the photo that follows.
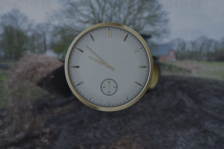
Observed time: 9:52
